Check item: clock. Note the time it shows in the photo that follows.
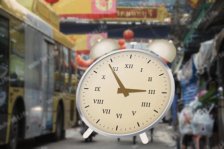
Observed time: 2:54
